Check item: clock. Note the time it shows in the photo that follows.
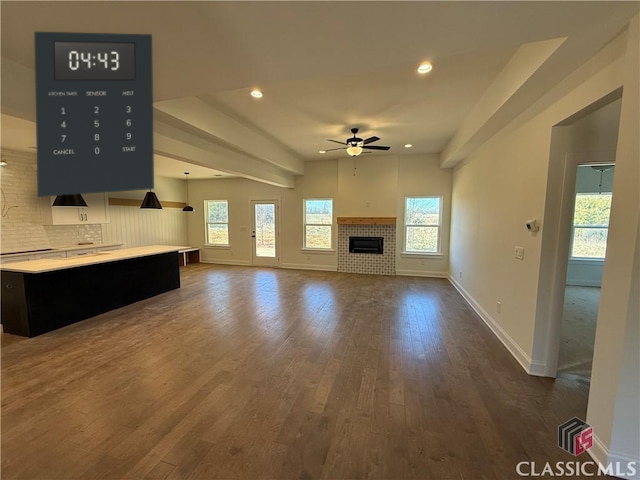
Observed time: 4:43
